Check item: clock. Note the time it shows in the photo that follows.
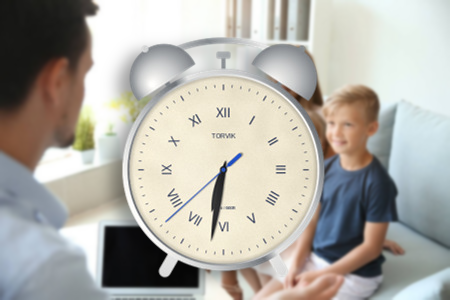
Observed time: 6:31:38
